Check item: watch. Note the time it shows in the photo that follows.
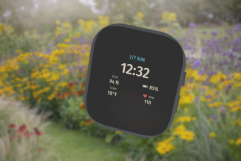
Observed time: 12:32
